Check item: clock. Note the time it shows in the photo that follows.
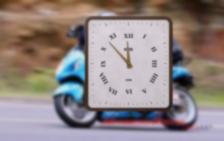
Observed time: 11:53
